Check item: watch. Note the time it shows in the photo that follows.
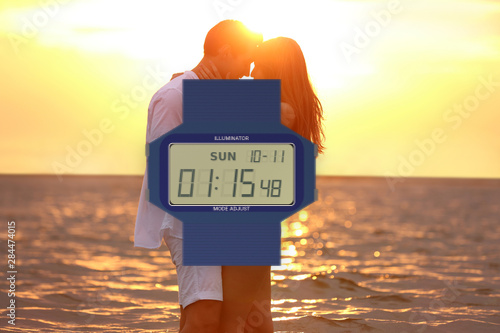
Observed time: 1:15:48
